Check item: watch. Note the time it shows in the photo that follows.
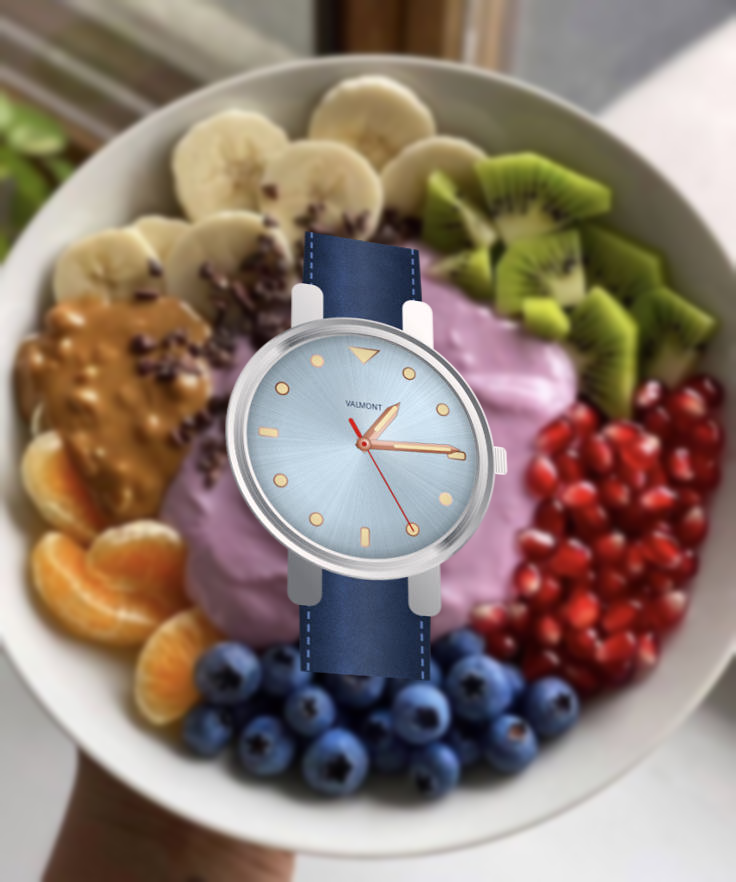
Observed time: 1:14:25
